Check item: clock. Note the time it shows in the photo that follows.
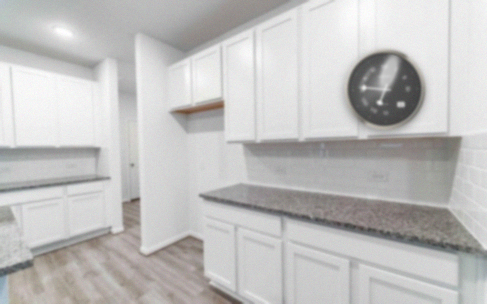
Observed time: 6:46
